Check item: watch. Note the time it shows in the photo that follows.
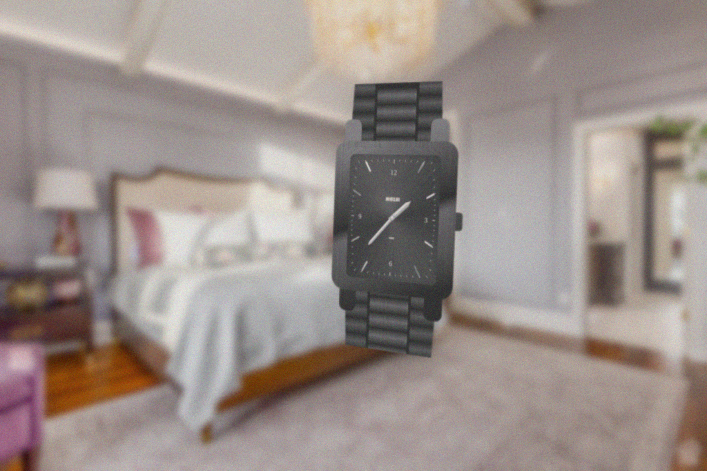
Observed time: 1:37
